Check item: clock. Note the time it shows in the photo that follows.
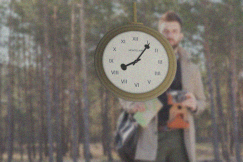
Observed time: 8:06
